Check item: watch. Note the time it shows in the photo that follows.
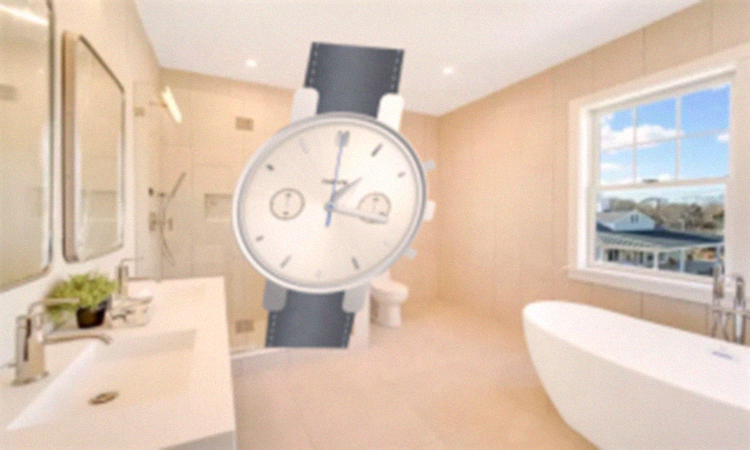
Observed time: 1:17
